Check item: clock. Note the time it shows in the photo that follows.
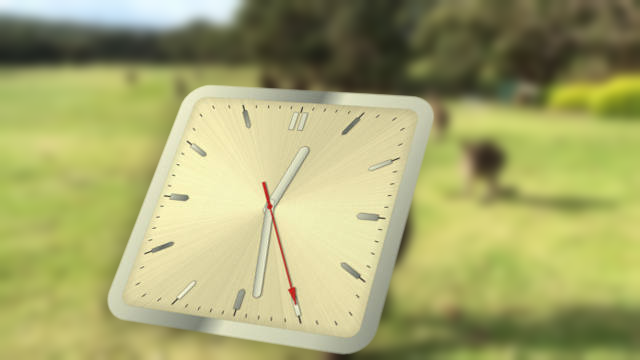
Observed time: 12:28:25
